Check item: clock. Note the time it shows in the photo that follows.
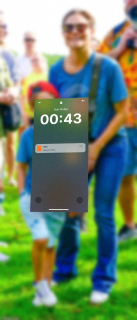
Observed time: 0:43
